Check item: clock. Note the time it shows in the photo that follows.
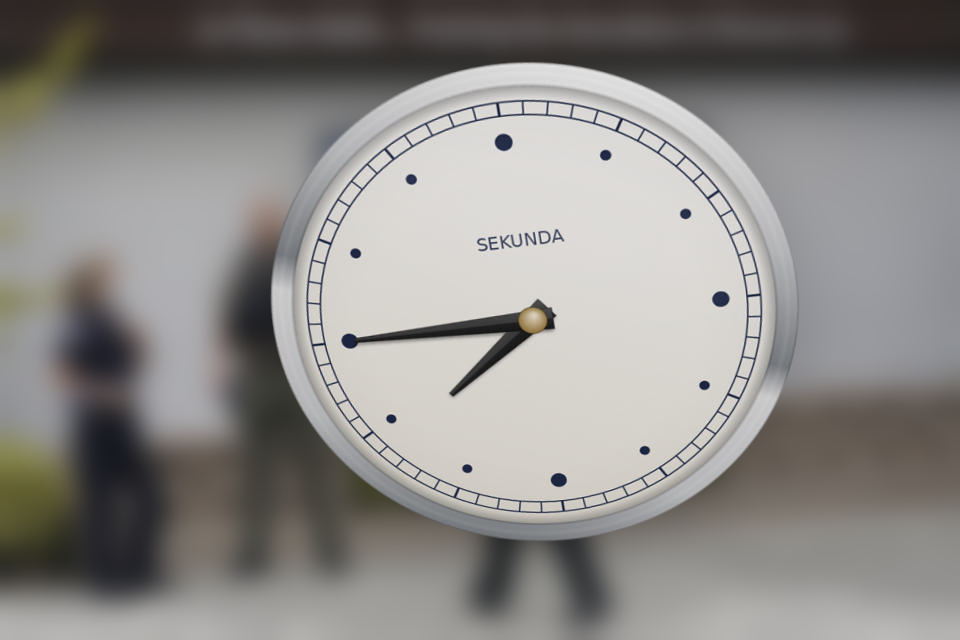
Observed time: 7:45
